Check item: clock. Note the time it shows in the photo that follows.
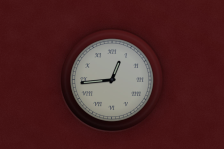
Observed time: 12:44
